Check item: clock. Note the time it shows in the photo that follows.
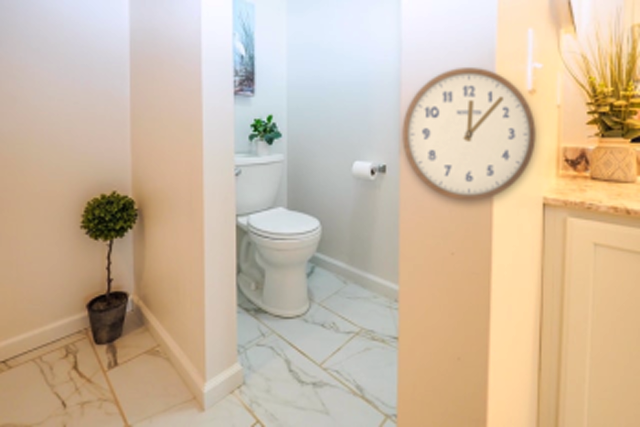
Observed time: 12:07
